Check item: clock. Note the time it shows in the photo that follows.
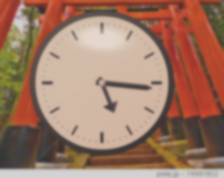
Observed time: 5:16
